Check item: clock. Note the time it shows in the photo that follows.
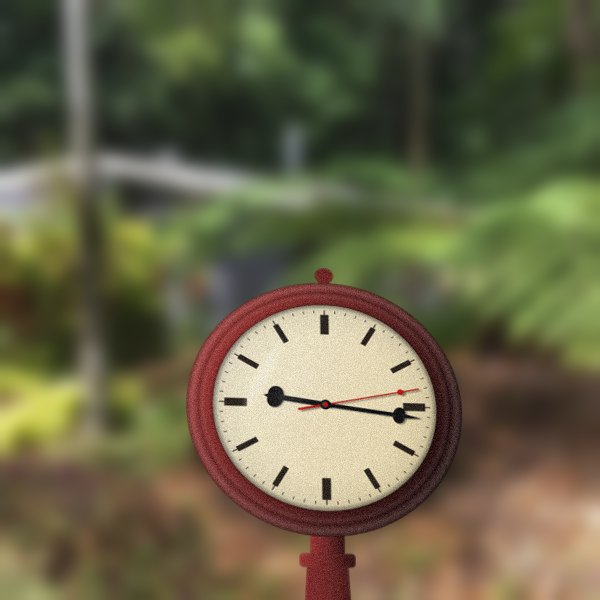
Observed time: 9:16:13
